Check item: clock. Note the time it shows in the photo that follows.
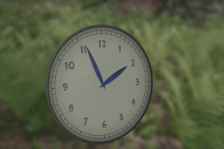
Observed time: 1:56
